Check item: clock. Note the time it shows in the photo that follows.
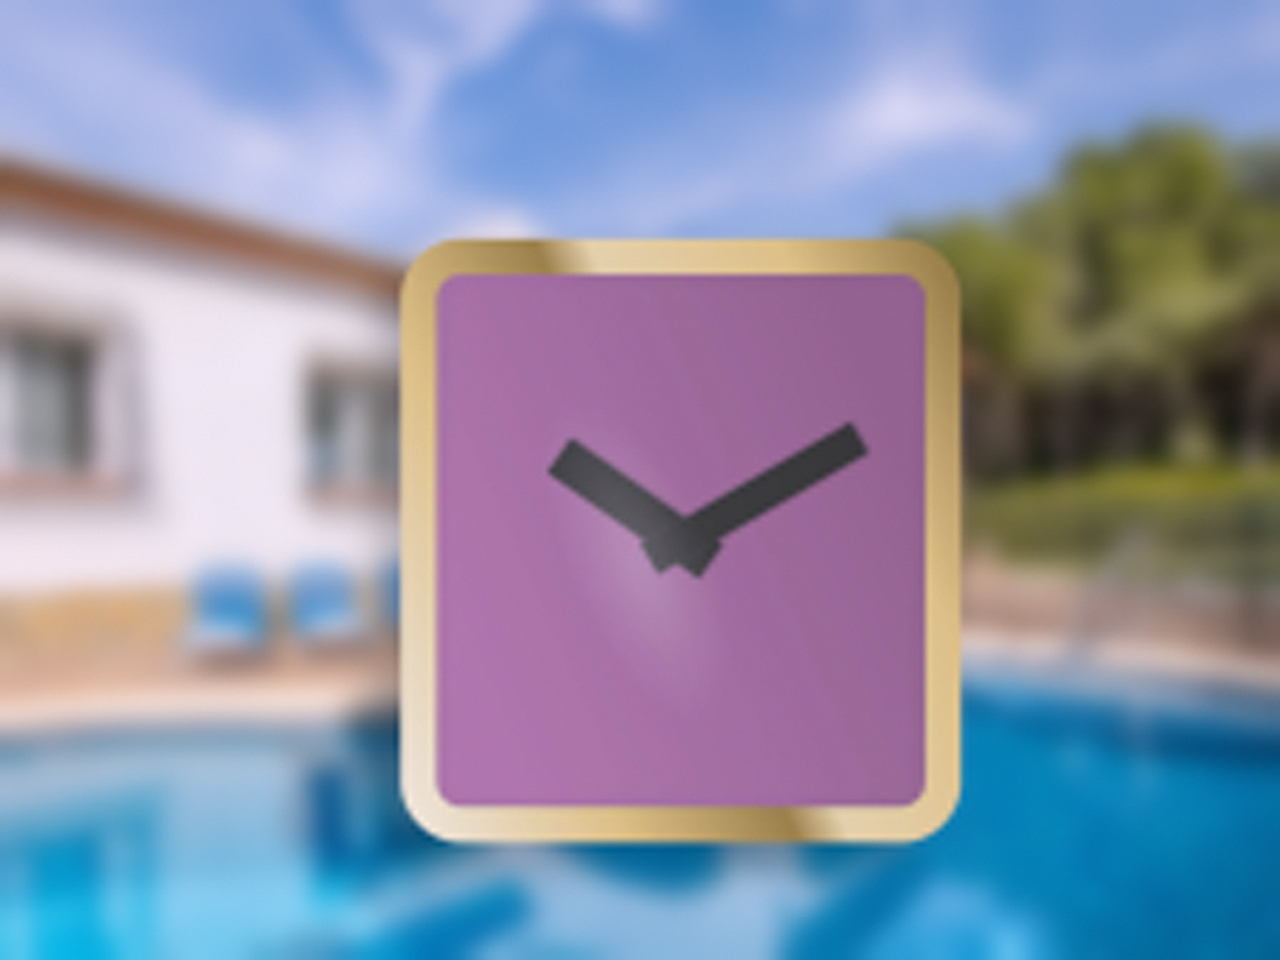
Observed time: 10:10
